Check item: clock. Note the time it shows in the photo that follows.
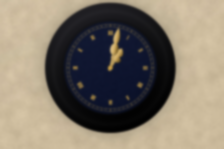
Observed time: 1:02
